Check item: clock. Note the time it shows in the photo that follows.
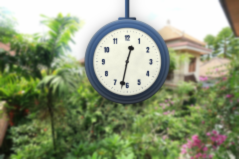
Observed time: 12:32
